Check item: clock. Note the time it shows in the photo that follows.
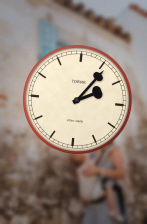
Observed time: 2:06
